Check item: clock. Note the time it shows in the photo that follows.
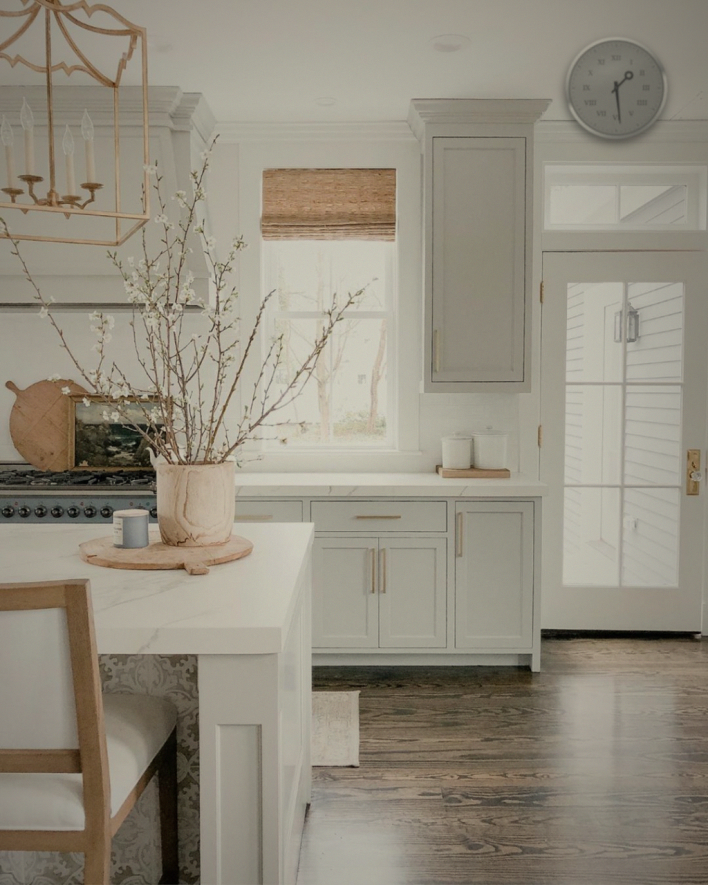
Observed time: 1:29
